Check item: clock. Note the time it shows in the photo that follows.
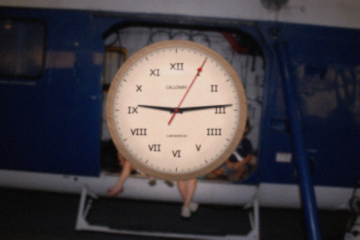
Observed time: 9:14:05
